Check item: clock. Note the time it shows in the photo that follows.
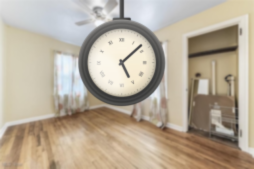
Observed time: 5:08
